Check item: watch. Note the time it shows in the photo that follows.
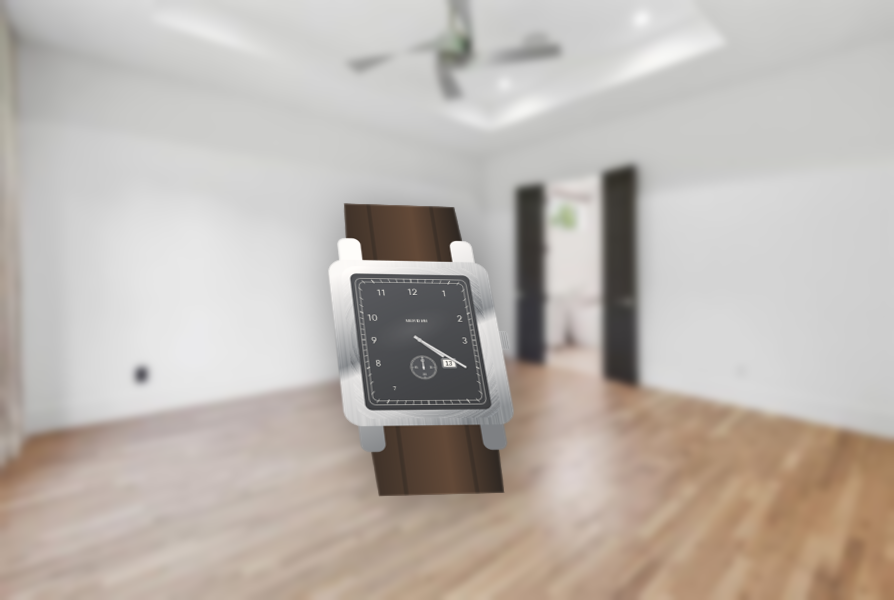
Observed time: 4:21
